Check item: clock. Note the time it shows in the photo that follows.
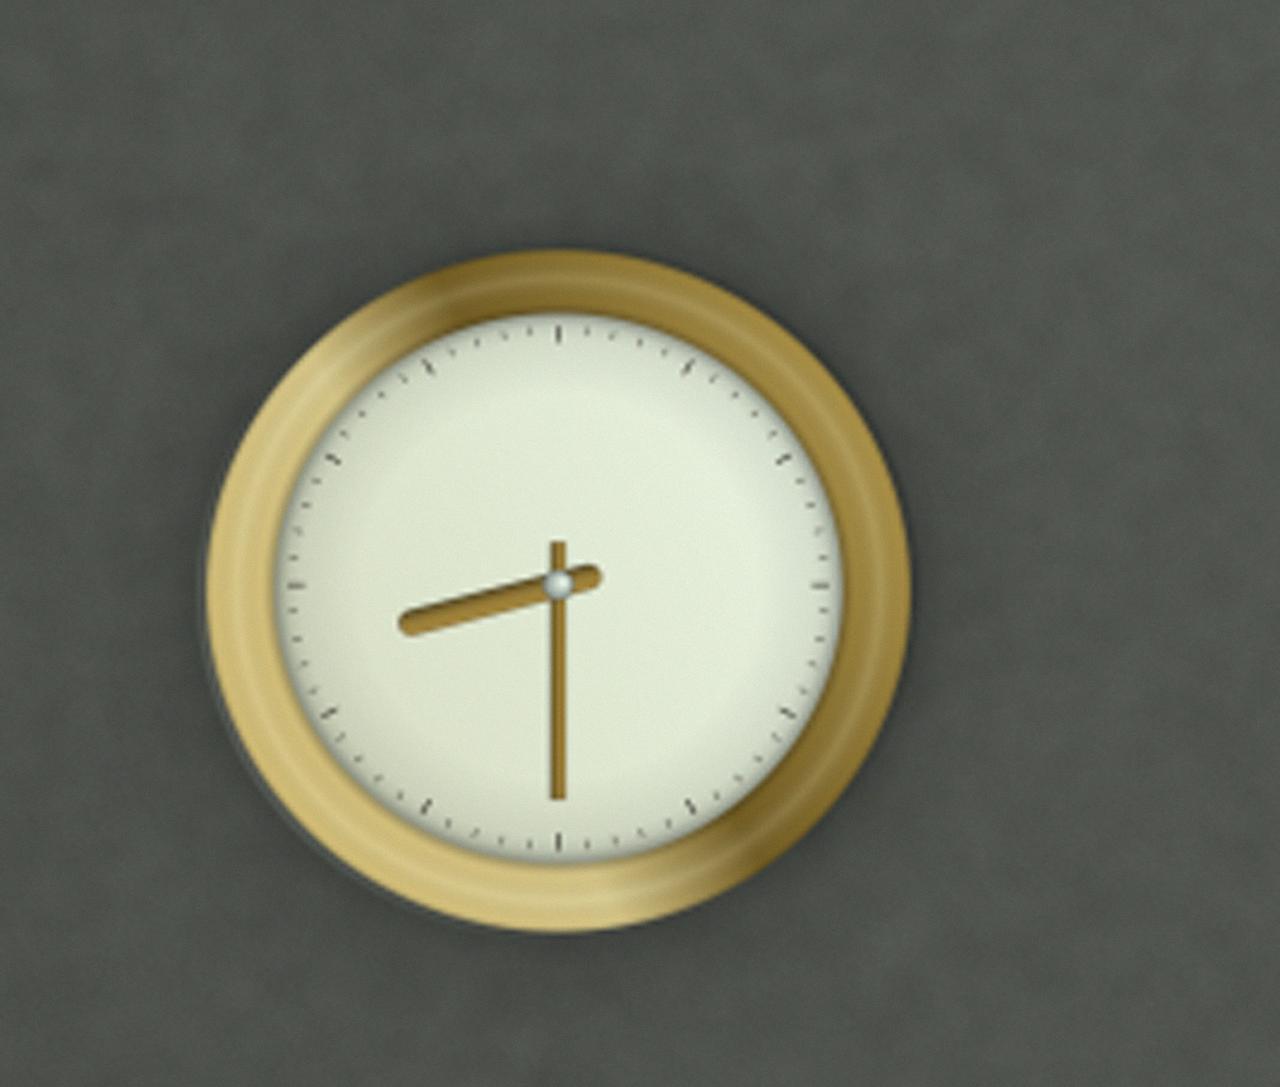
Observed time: 8:30
